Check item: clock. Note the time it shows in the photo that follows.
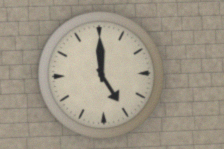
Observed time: 5:00
